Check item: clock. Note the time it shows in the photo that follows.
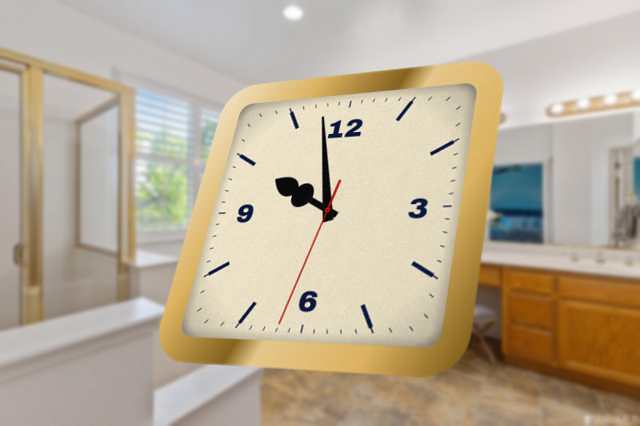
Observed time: 9:57:32
